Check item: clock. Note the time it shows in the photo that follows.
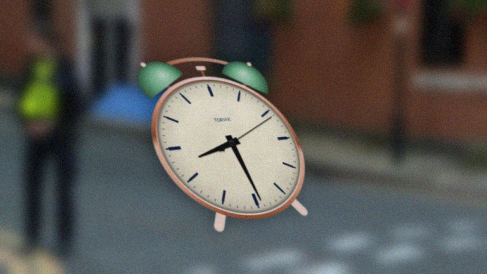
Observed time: 8:29:11
